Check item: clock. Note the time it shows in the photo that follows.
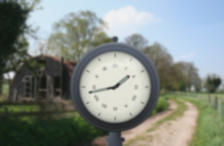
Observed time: 1:43
